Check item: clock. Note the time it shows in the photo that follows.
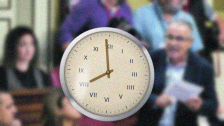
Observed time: 7:59
